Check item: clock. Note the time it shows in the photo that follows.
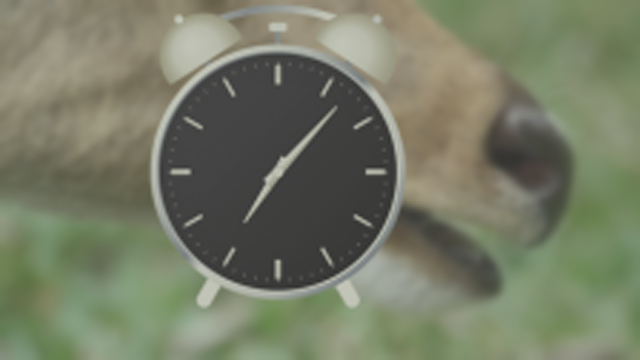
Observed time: 7:07
